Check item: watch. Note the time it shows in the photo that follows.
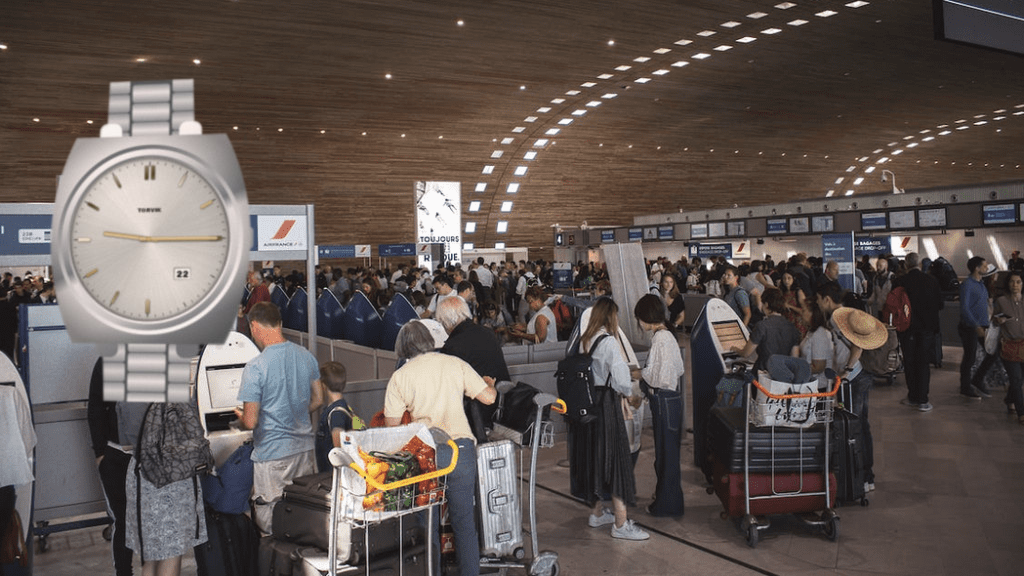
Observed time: 9:15
